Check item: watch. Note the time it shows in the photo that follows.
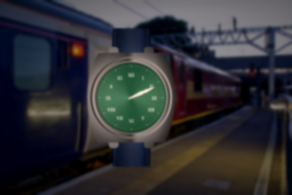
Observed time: 2:11
